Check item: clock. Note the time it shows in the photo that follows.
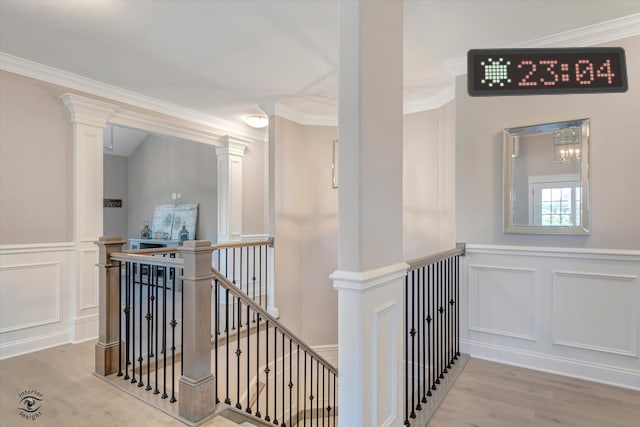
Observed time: 23:04
